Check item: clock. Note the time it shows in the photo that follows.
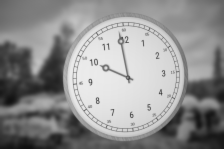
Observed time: 9:59
